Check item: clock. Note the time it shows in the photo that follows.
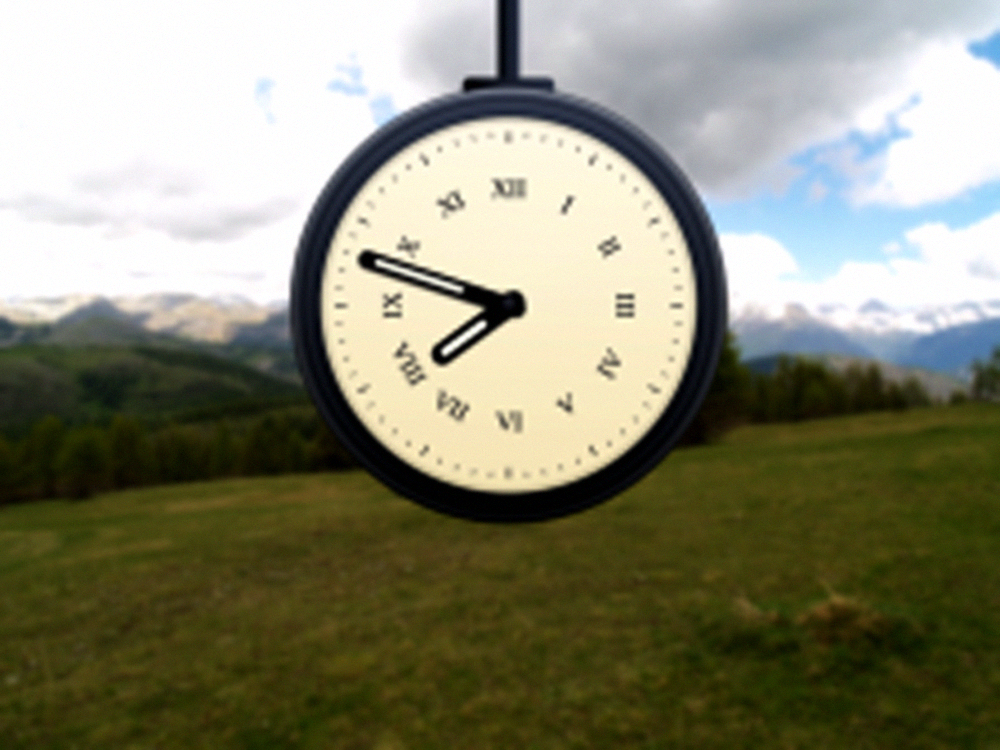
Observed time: 7:48
